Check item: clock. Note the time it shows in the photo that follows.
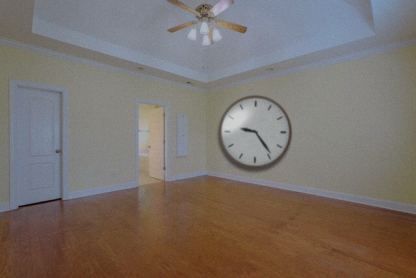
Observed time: 9:24
